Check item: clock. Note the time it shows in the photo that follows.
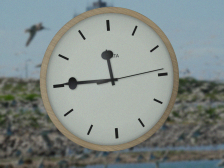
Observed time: 11:45:14
